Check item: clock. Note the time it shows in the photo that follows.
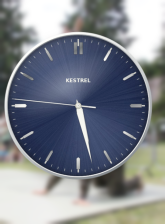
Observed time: 5:27:46
